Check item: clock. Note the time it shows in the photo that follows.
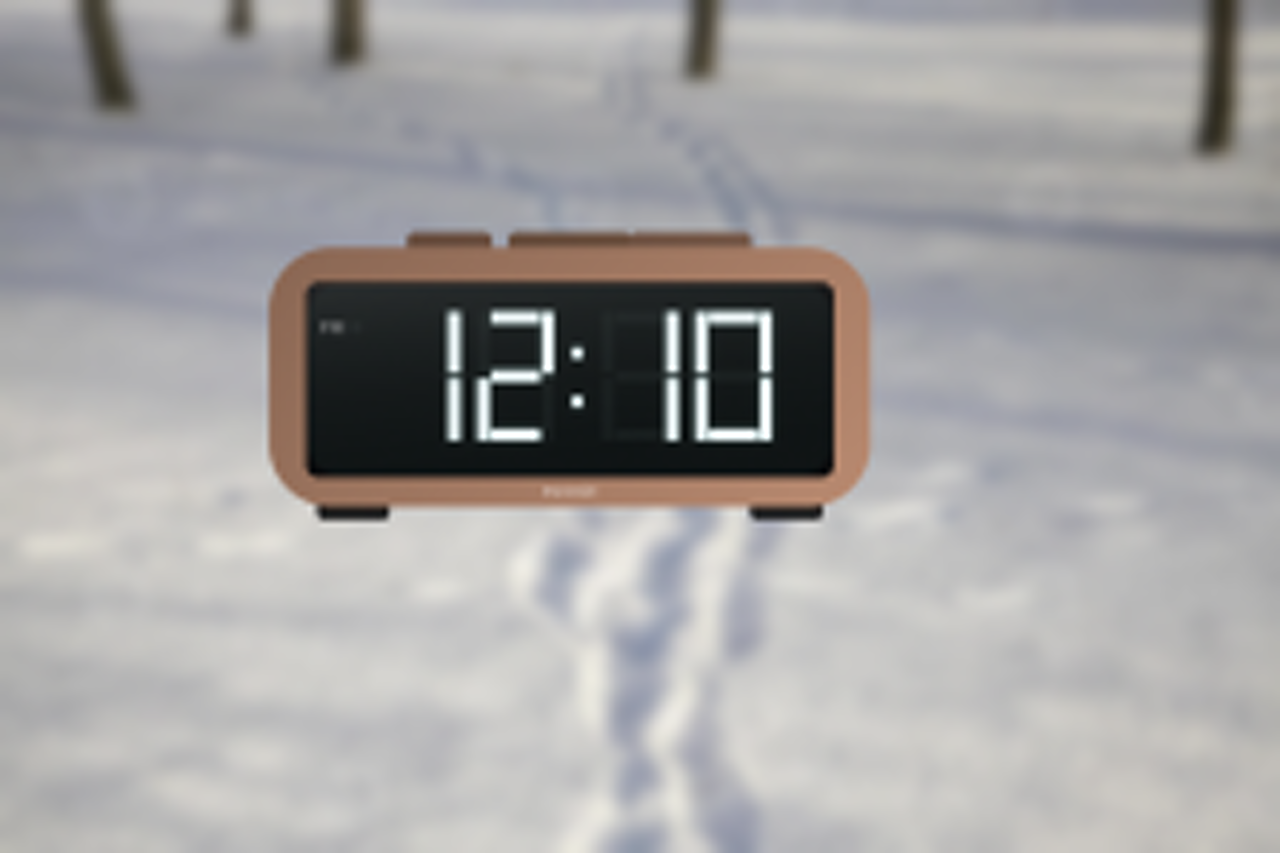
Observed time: 12:10
